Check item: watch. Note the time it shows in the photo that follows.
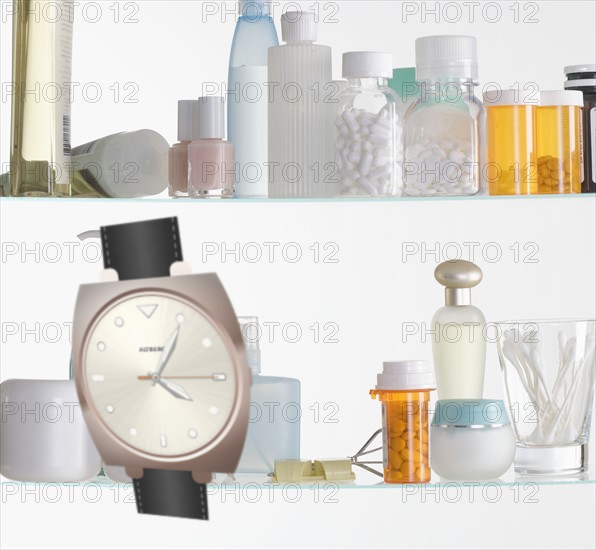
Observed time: 4:05:15
